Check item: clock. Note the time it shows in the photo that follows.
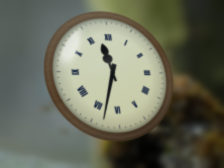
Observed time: 11:33
